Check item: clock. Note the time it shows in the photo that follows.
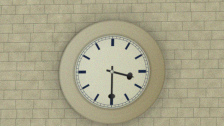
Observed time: 3:30
